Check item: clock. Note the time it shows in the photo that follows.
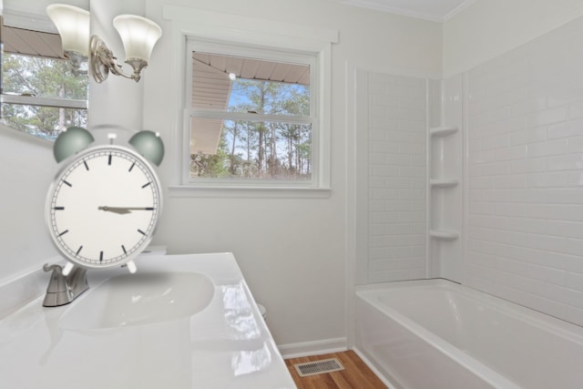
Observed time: 3:15
